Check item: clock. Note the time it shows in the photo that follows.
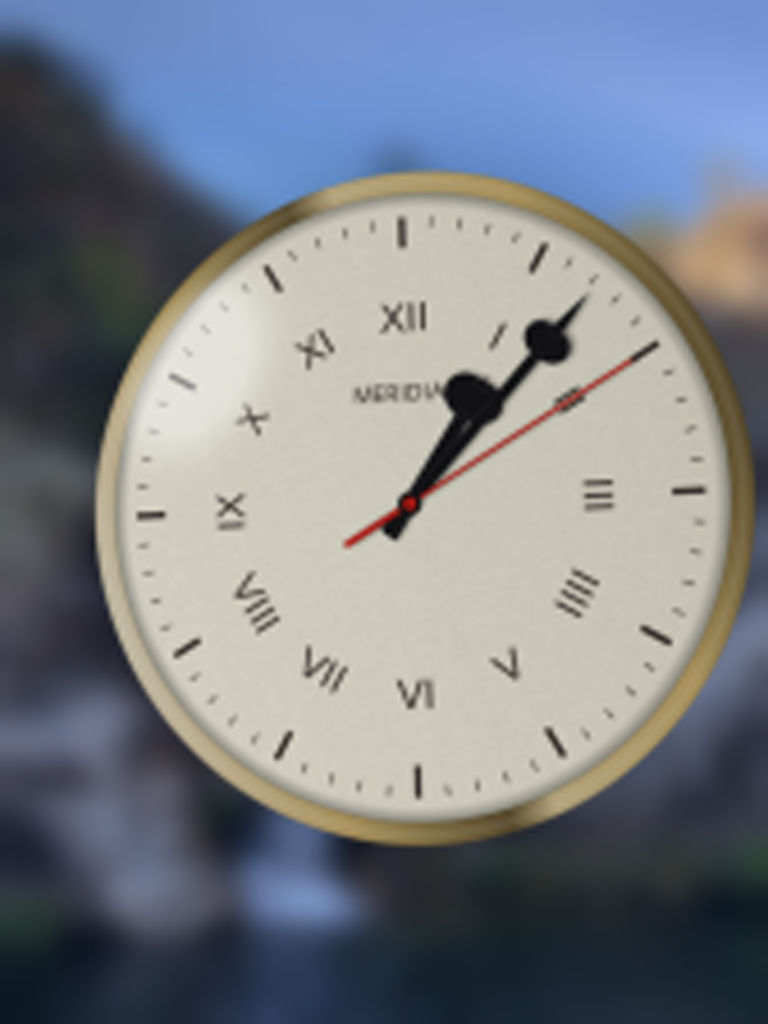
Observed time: 1:07:10
